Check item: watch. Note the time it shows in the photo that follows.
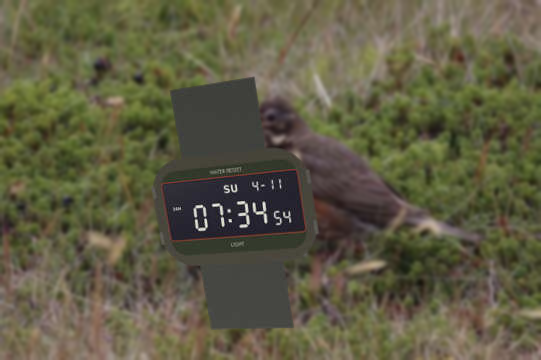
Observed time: 7:34:54
